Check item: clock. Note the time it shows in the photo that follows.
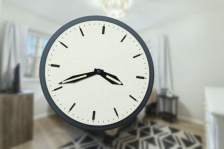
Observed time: 3:41
